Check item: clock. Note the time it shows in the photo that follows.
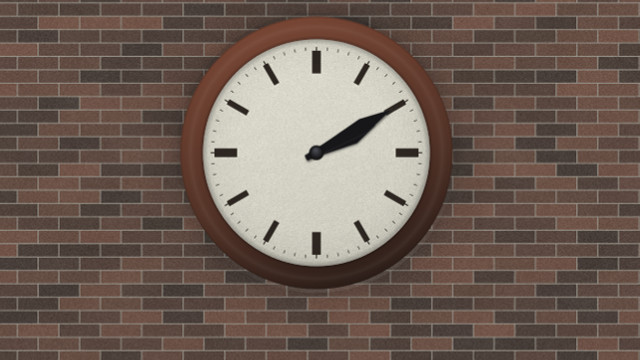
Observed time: 2:10
